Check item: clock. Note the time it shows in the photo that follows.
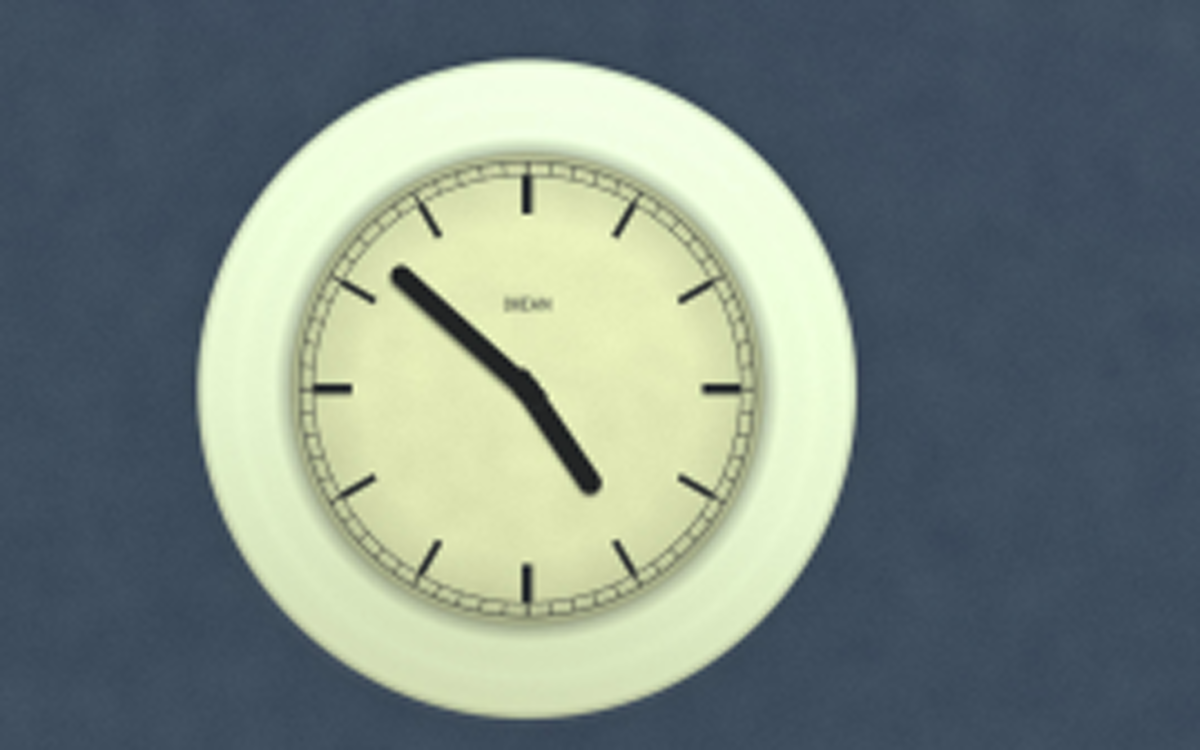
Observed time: 4:52
